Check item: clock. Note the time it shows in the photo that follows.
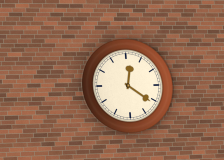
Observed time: 12:21
